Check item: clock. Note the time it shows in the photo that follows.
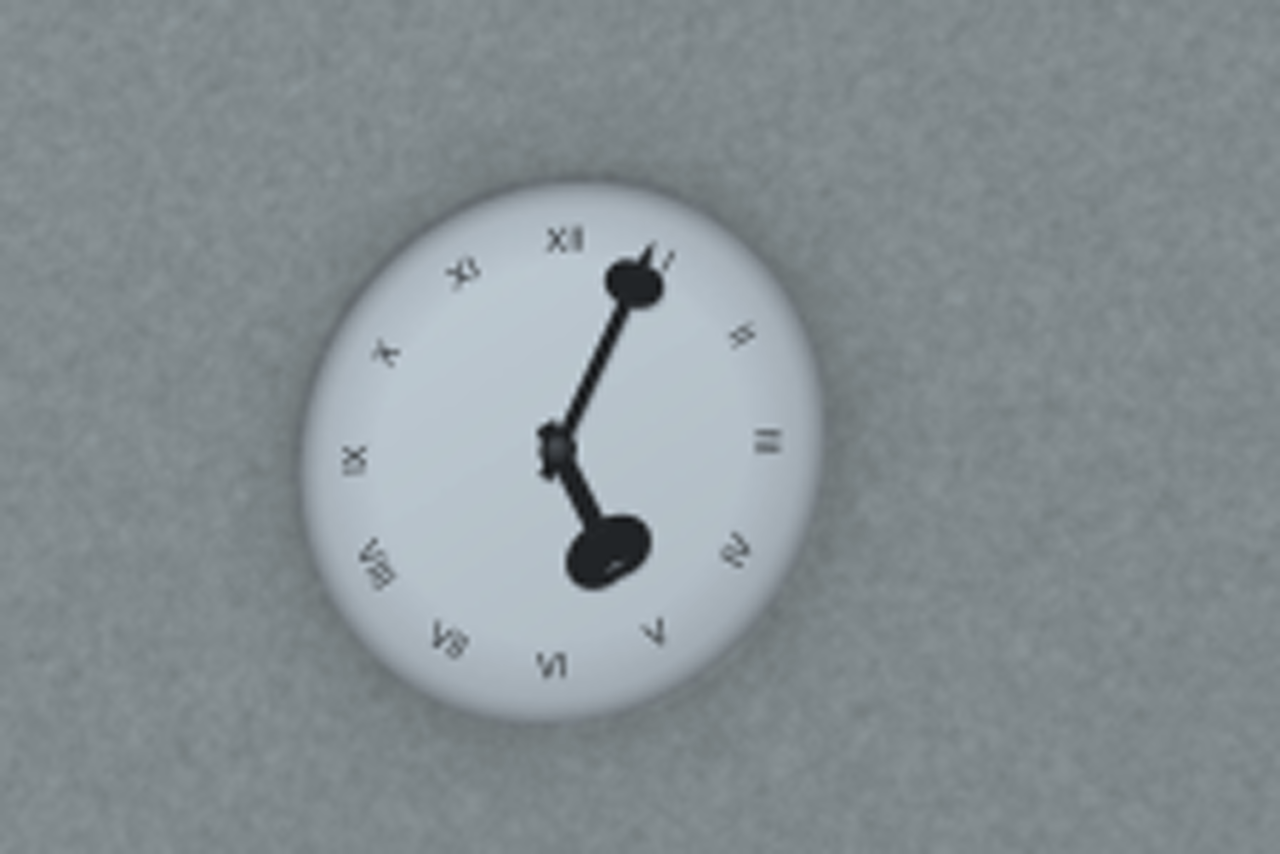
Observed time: 5:04
